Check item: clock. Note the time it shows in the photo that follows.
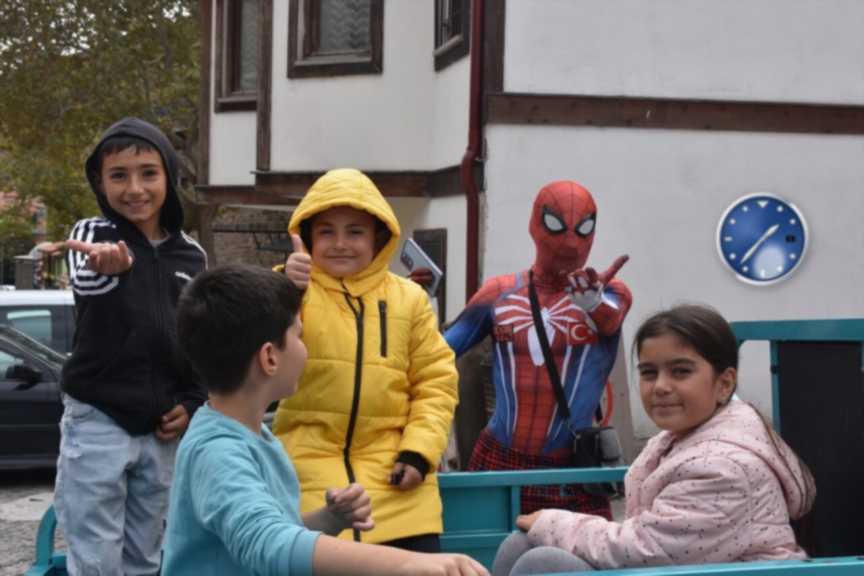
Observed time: 1:37
